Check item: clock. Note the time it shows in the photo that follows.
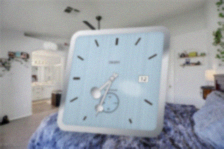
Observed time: 7:33
